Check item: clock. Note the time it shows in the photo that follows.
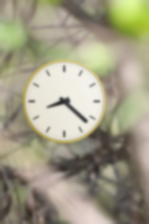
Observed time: 8:22
